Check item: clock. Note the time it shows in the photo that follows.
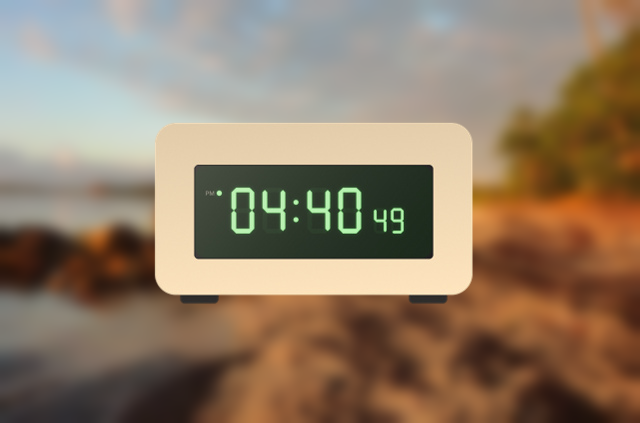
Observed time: 4:40:49
